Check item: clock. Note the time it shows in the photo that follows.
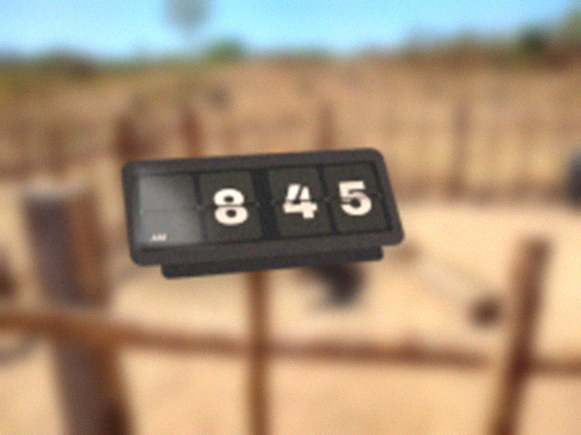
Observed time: 8:45
